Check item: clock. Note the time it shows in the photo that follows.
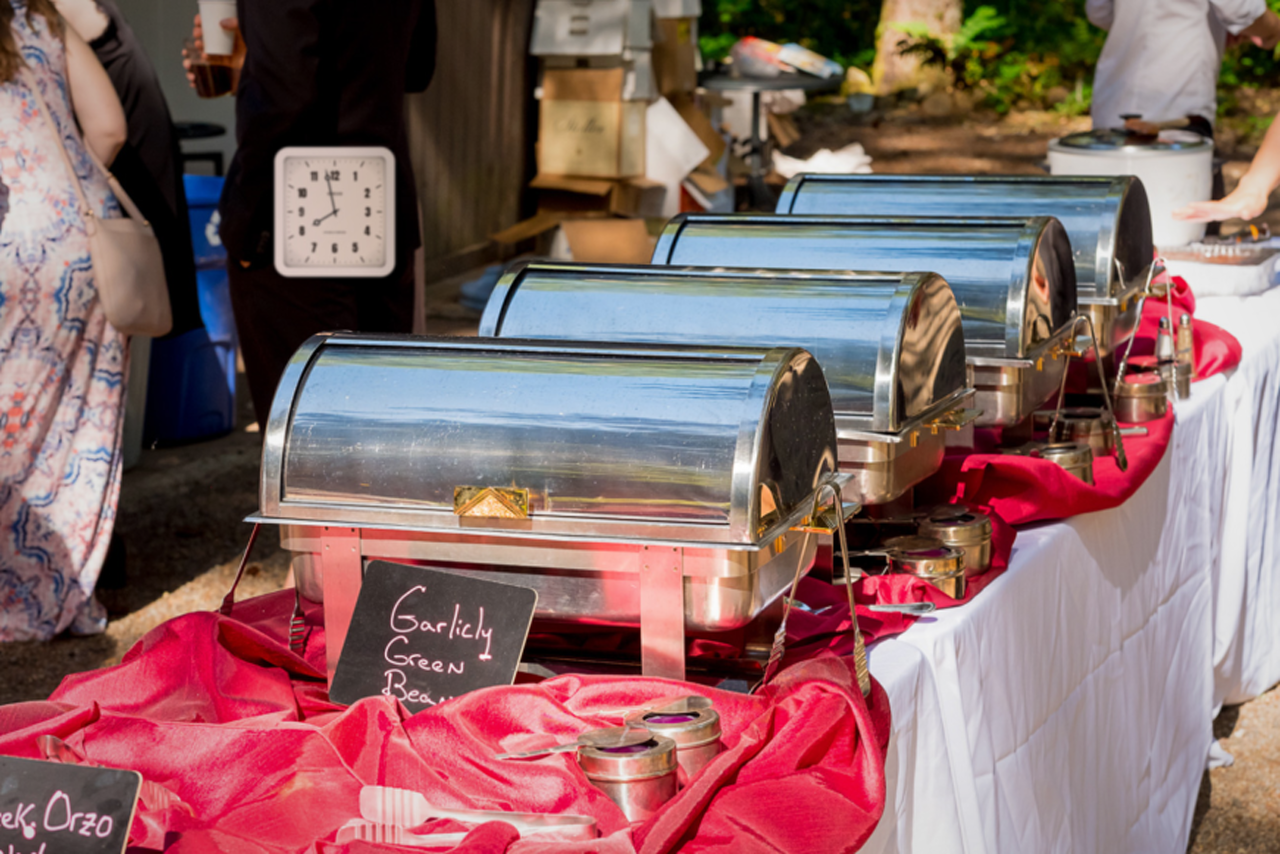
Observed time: 7:58
